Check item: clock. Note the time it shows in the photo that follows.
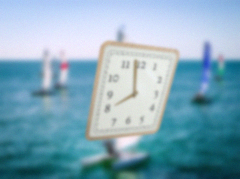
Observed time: 7:58
